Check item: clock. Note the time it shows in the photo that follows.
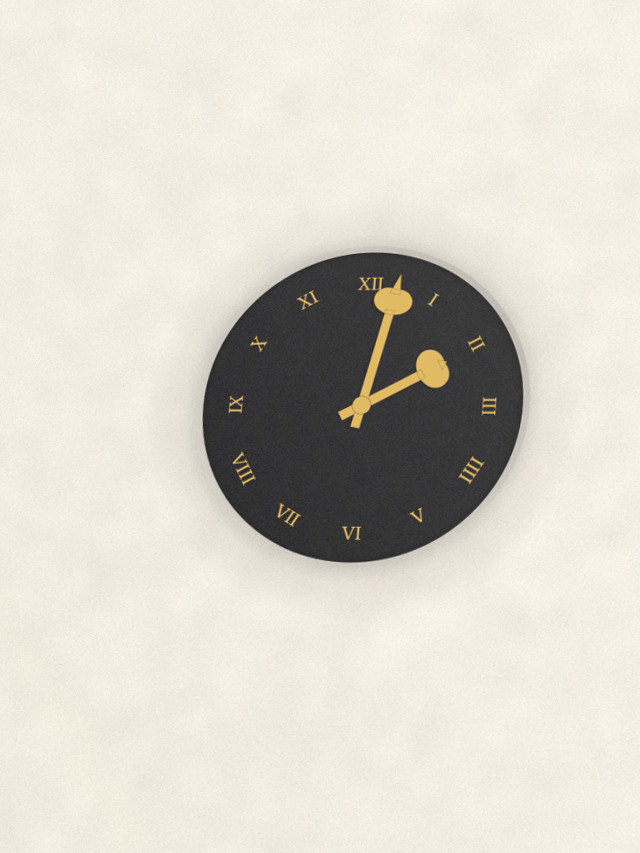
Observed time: 2:02
